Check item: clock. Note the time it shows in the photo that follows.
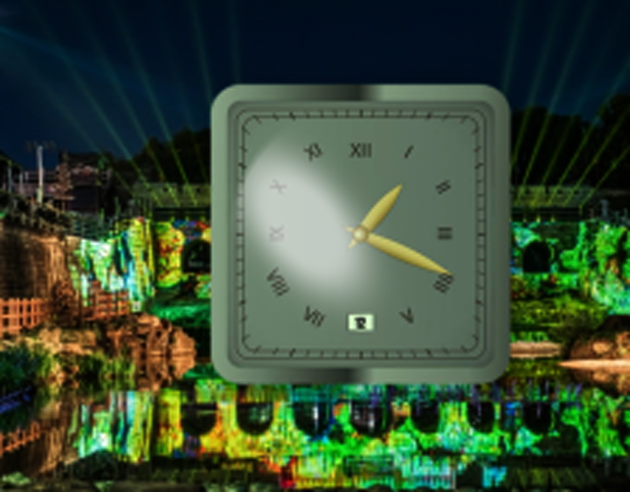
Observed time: 1:19
